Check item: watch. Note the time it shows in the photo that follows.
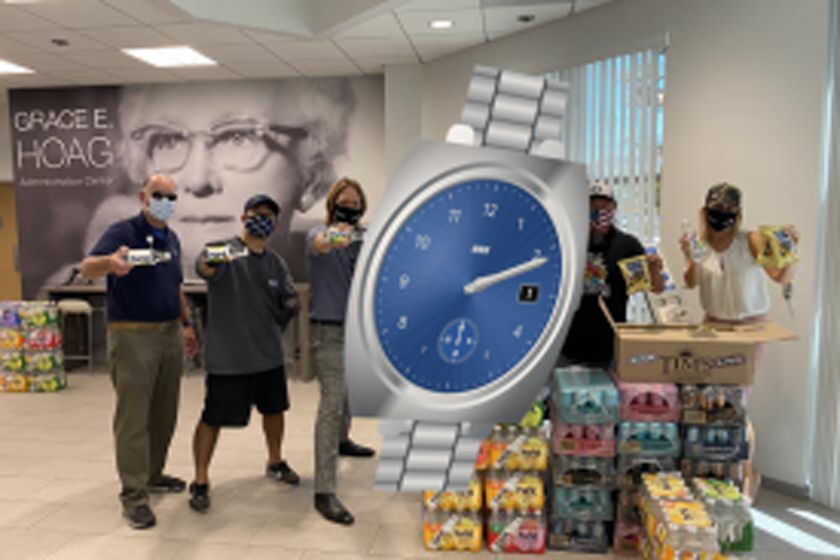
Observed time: 2:11
